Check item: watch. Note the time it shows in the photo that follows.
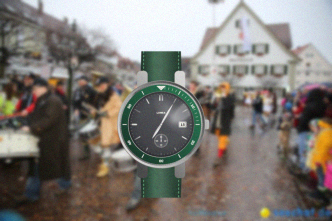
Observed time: 7:05
